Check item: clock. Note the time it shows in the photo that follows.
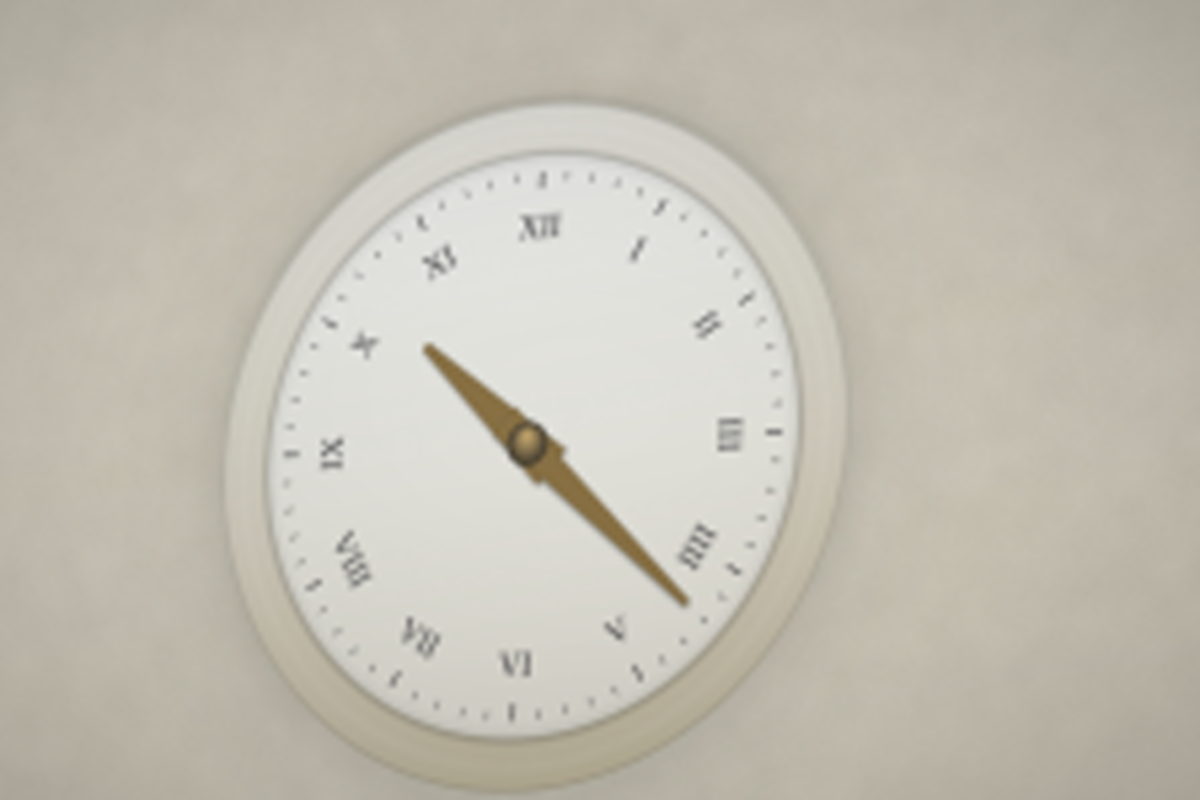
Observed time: 10:22
